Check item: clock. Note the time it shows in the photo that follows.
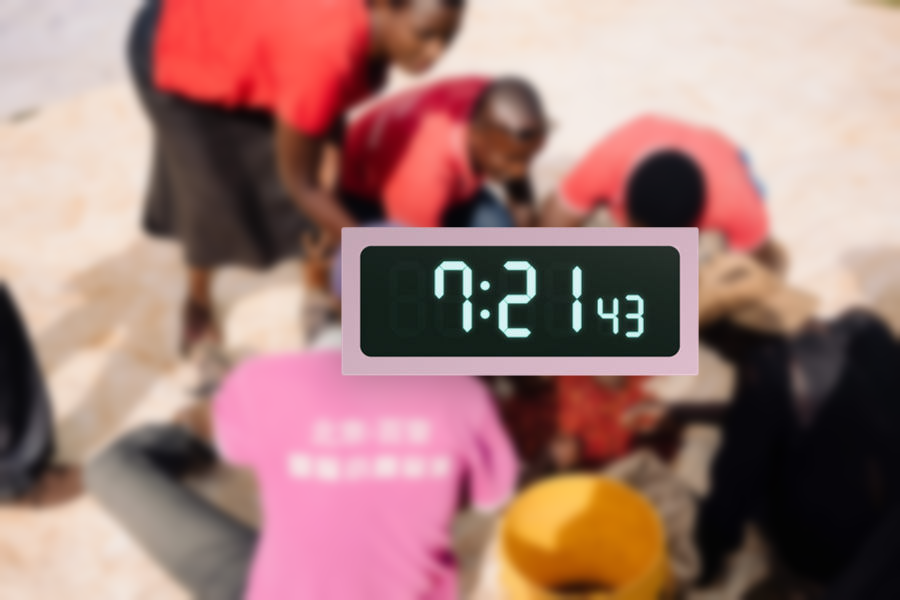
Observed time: 7:21:43
